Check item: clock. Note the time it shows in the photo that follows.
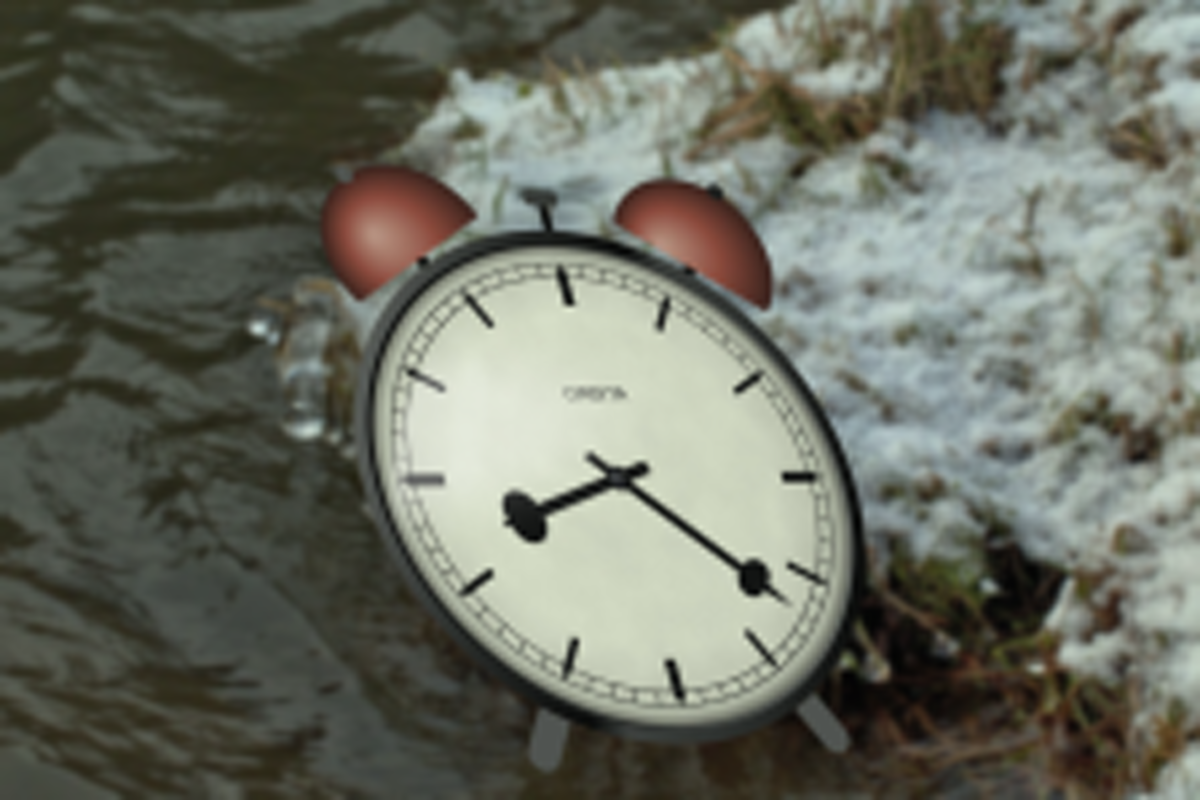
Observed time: 8:22
